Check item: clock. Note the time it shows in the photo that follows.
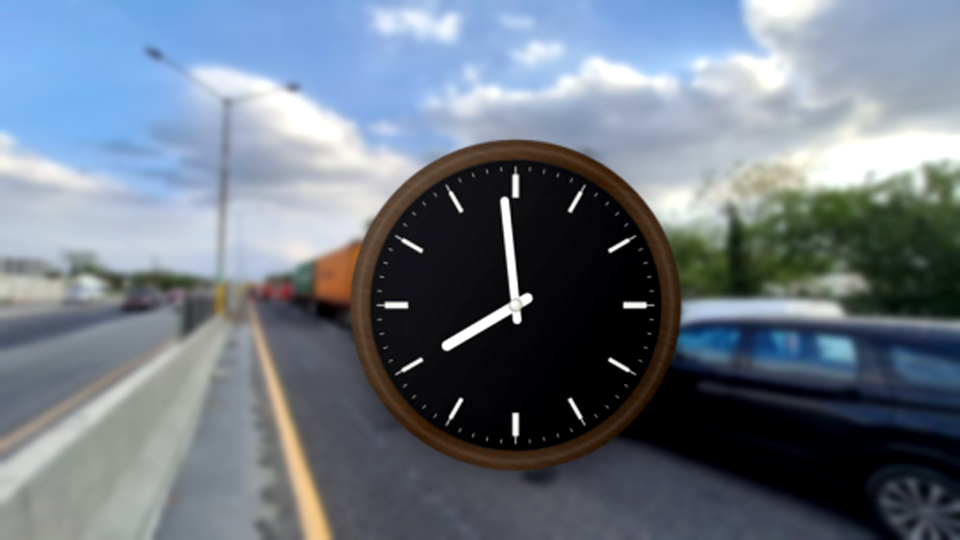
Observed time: 7:59
